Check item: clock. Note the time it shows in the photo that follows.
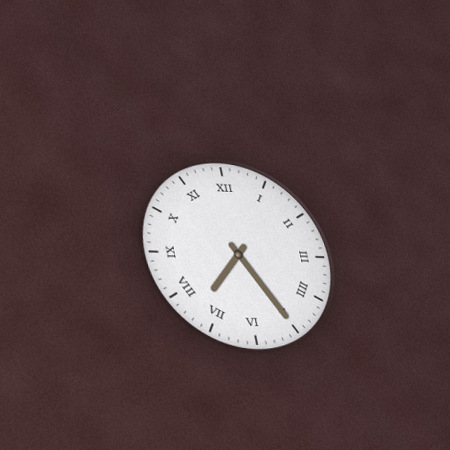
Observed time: 7:25
